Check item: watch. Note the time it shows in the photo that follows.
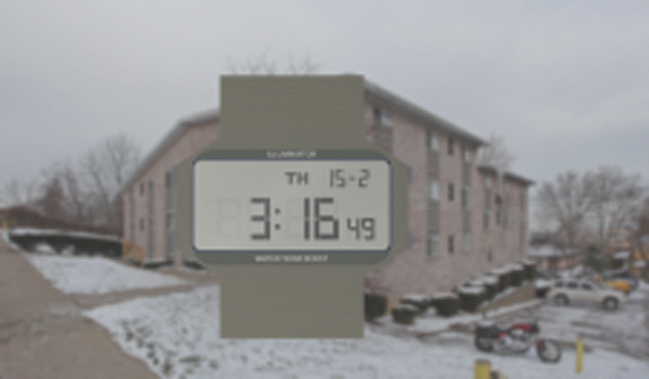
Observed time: 3:16:49
